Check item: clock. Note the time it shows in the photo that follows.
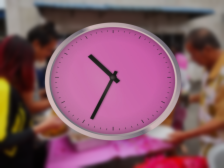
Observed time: 10:34
